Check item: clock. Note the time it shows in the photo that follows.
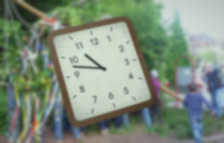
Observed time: 10:48
